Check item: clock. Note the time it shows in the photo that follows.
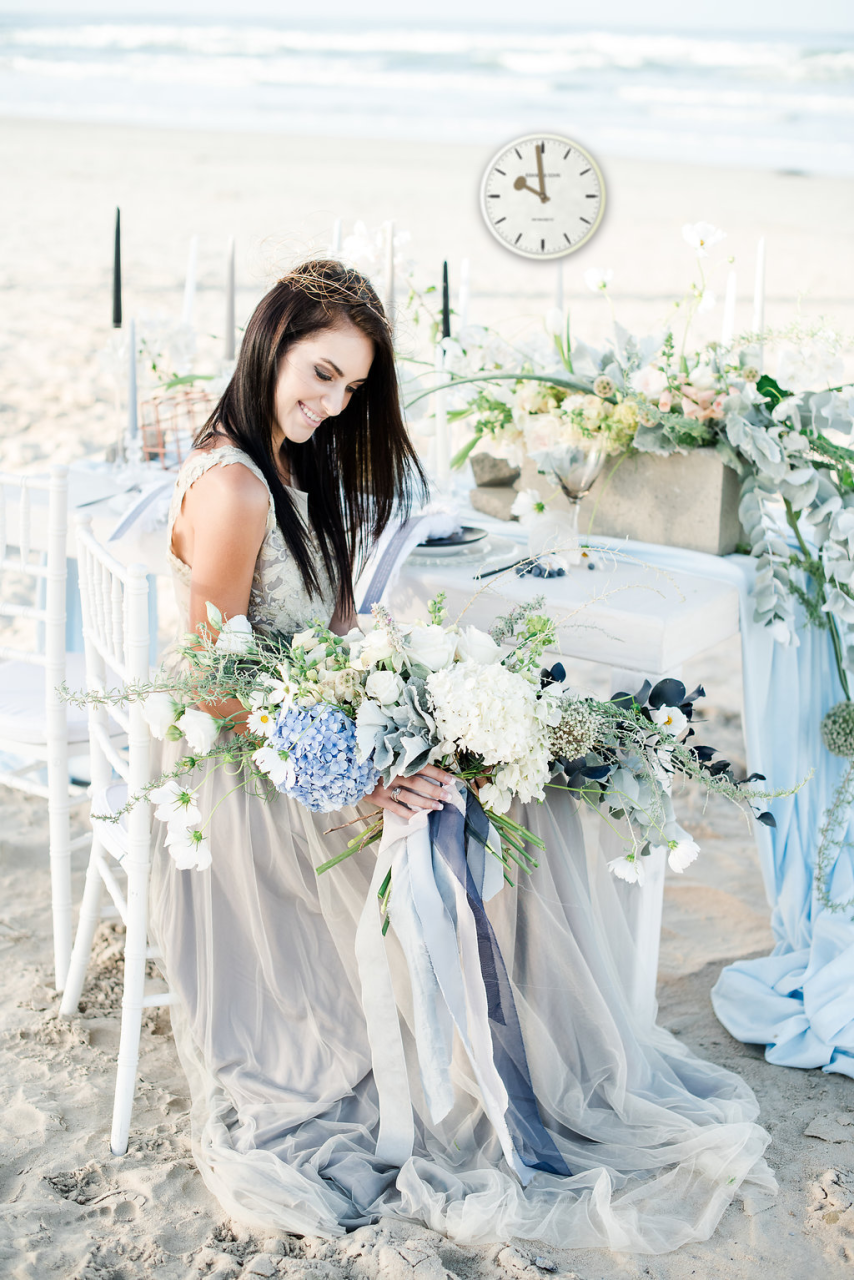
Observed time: 9:59
